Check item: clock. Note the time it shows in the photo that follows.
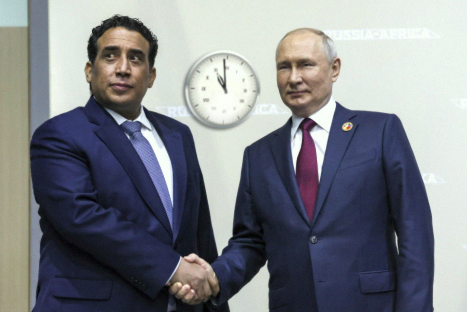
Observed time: 10:59
